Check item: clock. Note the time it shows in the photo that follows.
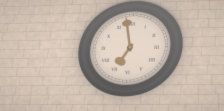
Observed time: 6:58
